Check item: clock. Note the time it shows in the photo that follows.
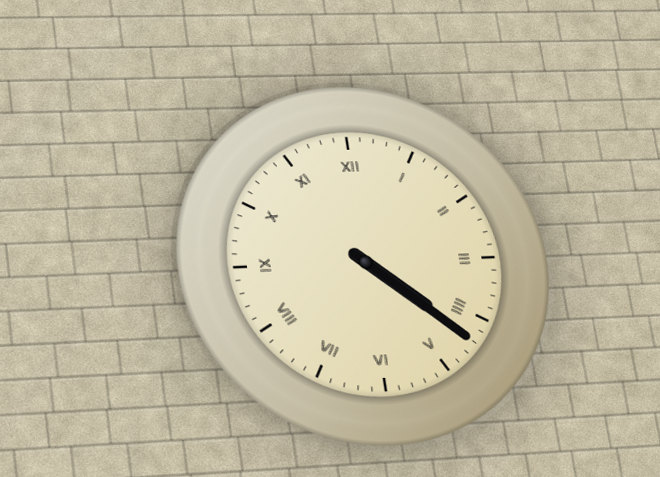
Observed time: 4:22
